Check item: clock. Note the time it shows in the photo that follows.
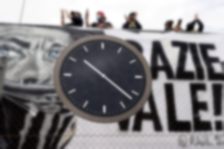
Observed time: 10:22
